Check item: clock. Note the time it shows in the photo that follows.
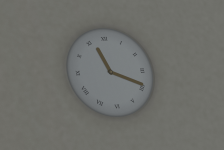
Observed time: 11:19
